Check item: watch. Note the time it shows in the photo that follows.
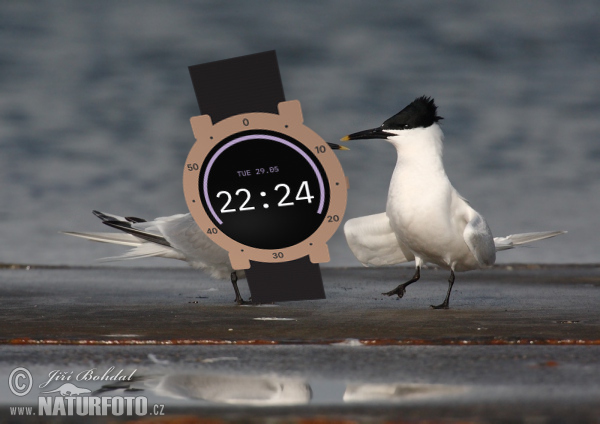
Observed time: 22:24
